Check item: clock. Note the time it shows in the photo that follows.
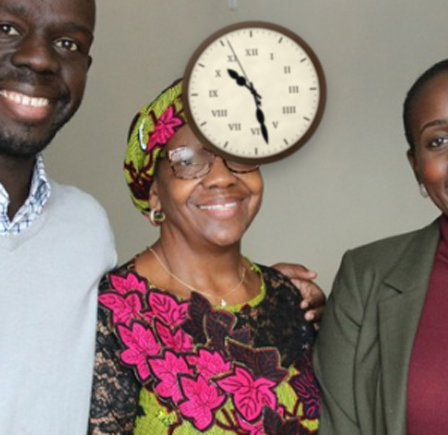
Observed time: 10:27:56
